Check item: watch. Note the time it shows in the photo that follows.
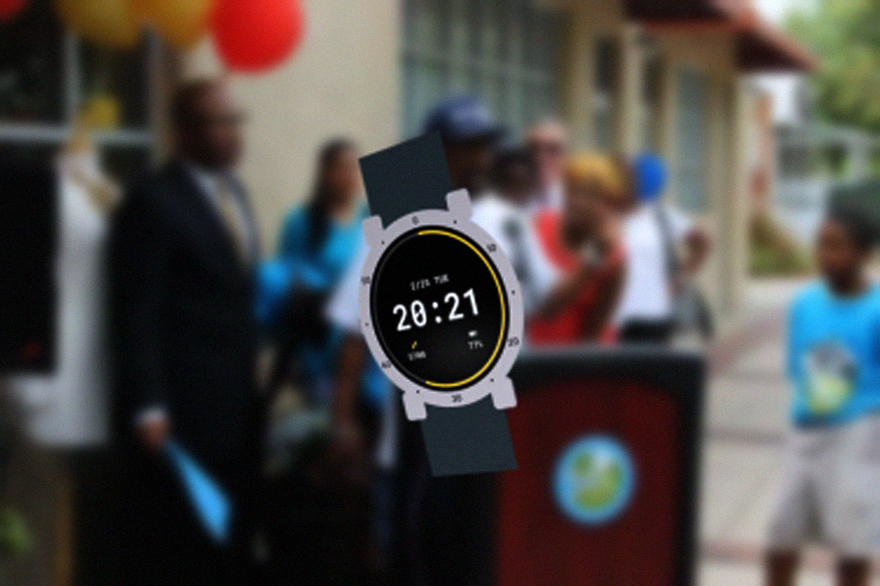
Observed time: 20:21
